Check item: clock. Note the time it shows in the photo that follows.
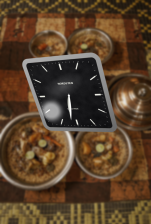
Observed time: 6:32
